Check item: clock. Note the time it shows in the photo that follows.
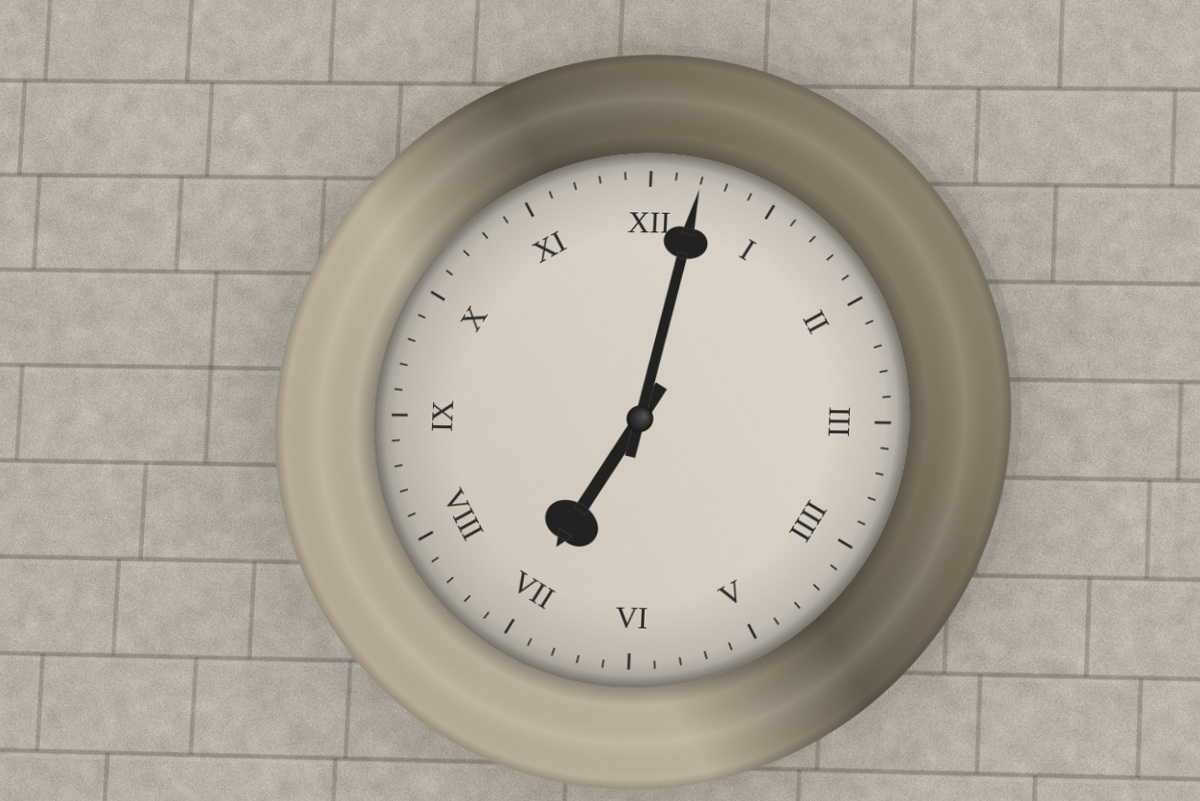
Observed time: 7:02
